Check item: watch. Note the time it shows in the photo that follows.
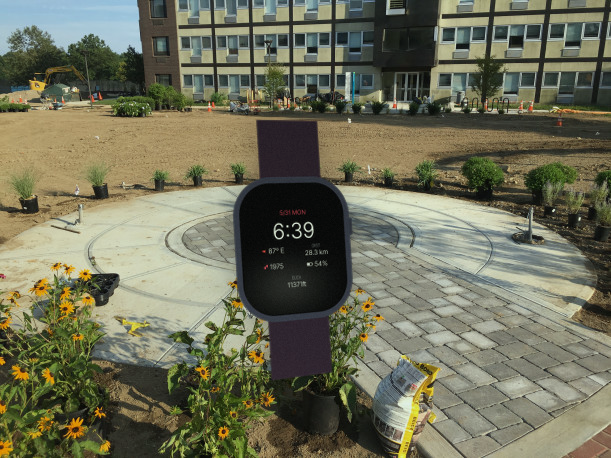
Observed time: 6:39
